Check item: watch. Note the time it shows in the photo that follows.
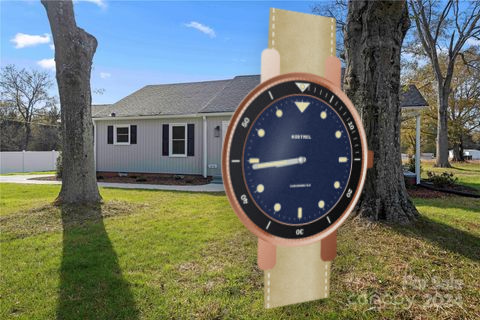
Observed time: 8:44
